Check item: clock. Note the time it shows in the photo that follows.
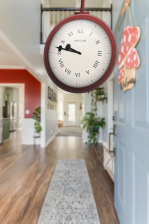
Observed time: 9:47
